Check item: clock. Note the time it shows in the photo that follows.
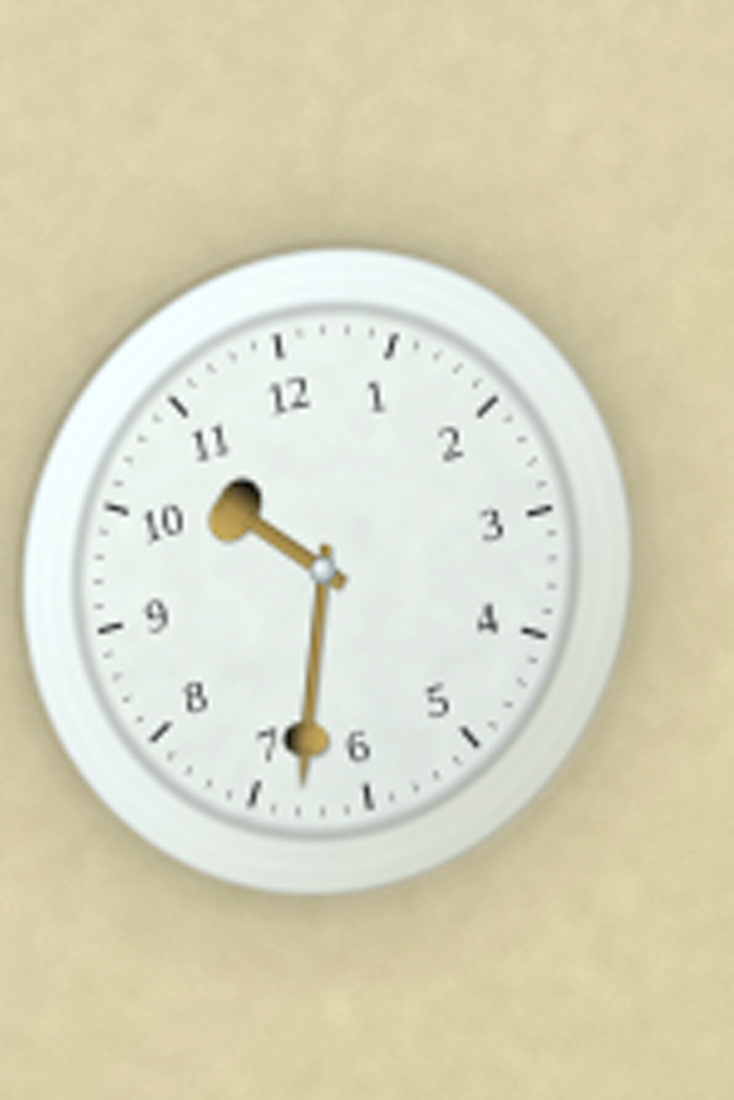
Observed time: 10:33
